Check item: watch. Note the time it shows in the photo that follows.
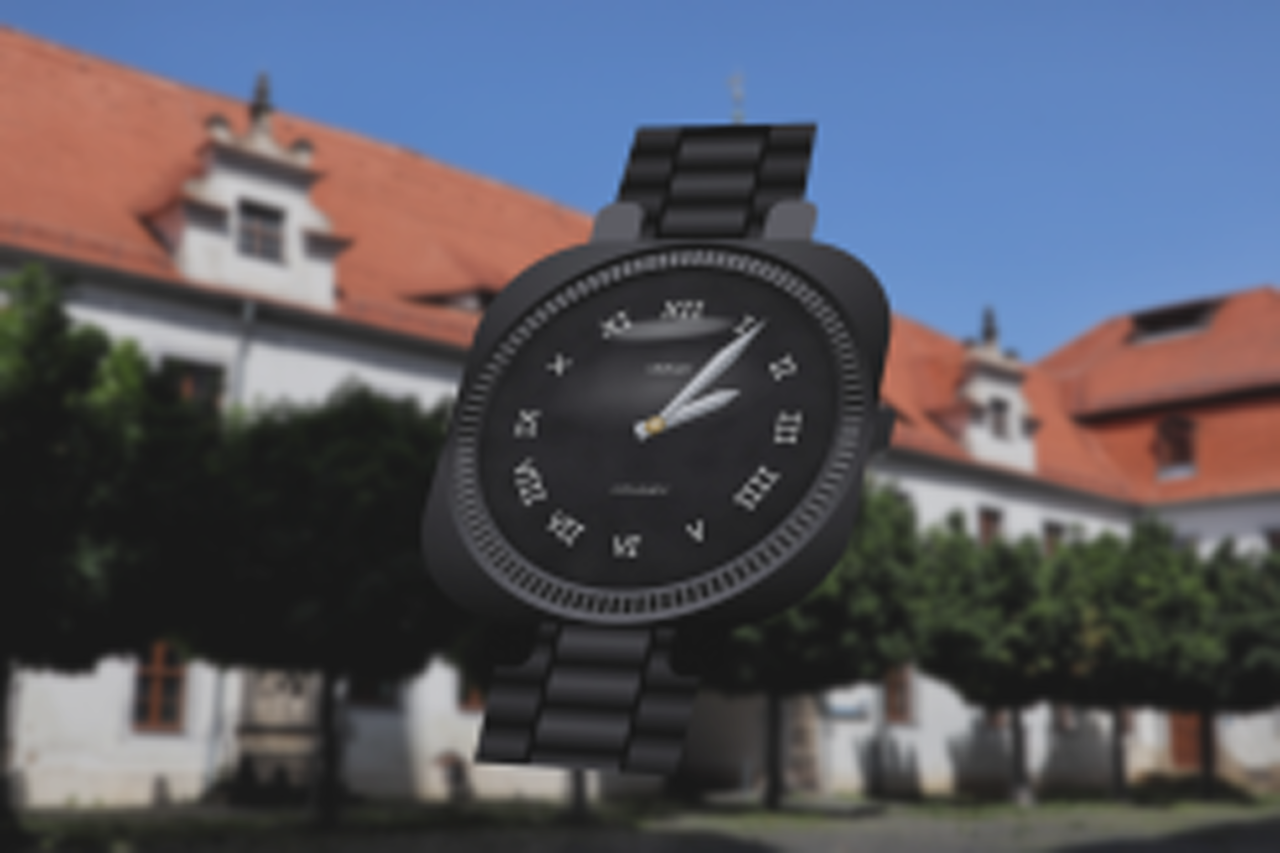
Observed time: 2:06
